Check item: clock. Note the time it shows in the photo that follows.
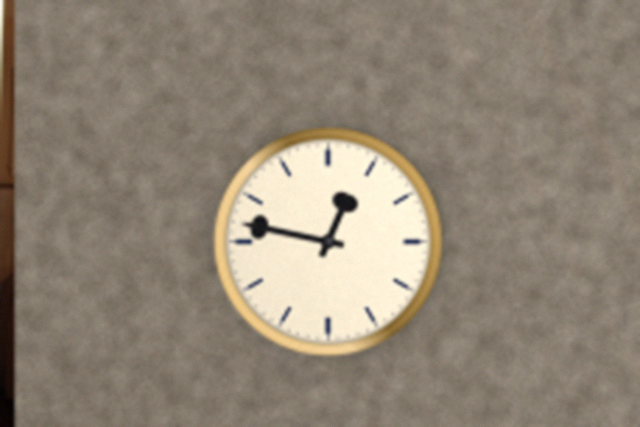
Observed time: 12:47
